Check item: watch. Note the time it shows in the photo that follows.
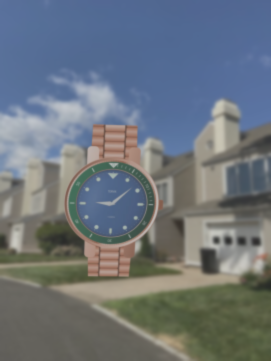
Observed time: 9:08
